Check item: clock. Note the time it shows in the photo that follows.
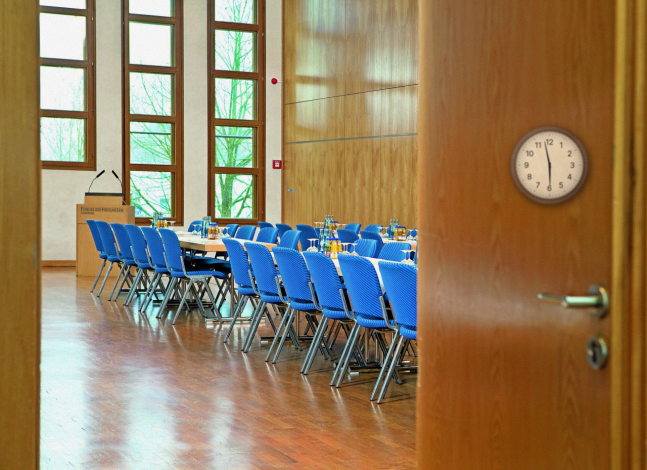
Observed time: 5:58
